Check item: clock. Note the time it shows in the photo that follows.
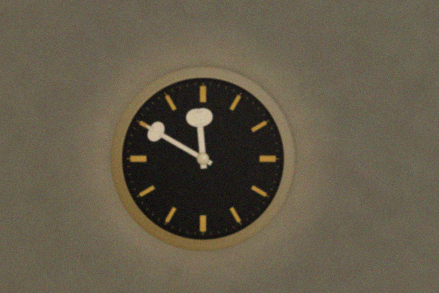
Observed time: 11:50
